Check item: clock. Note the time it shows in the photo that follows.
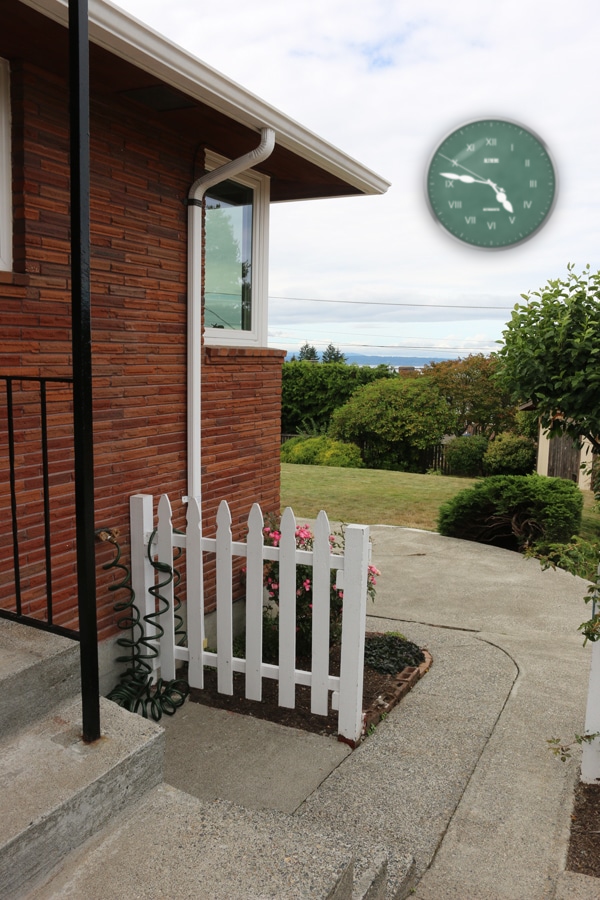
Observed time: 4:46:50
